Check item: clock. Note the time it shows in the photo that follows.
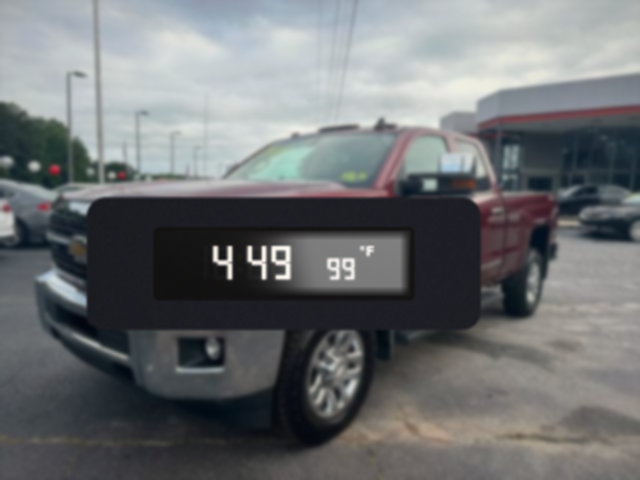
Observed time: 4:49
